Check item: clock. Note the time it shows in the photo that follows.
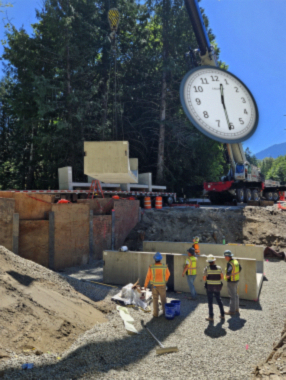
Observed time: 12:31
